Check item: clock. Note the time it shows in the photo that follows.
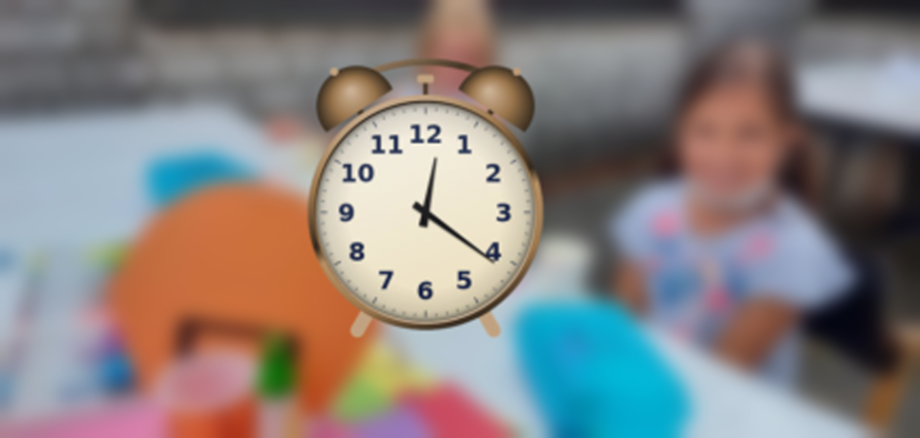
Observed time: 12:21
